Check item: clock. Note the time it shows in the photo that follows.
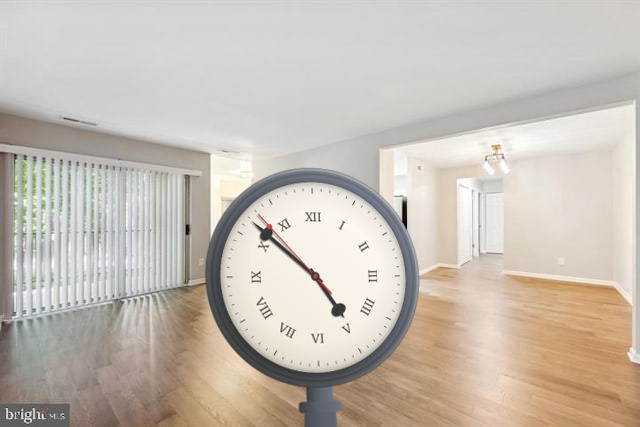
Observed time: 4:51:53
